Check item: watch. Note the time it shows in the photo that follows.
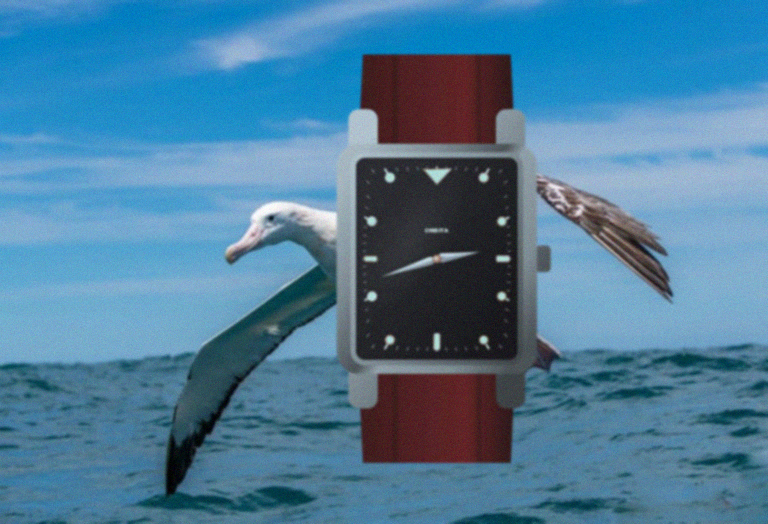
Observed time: 2:42
